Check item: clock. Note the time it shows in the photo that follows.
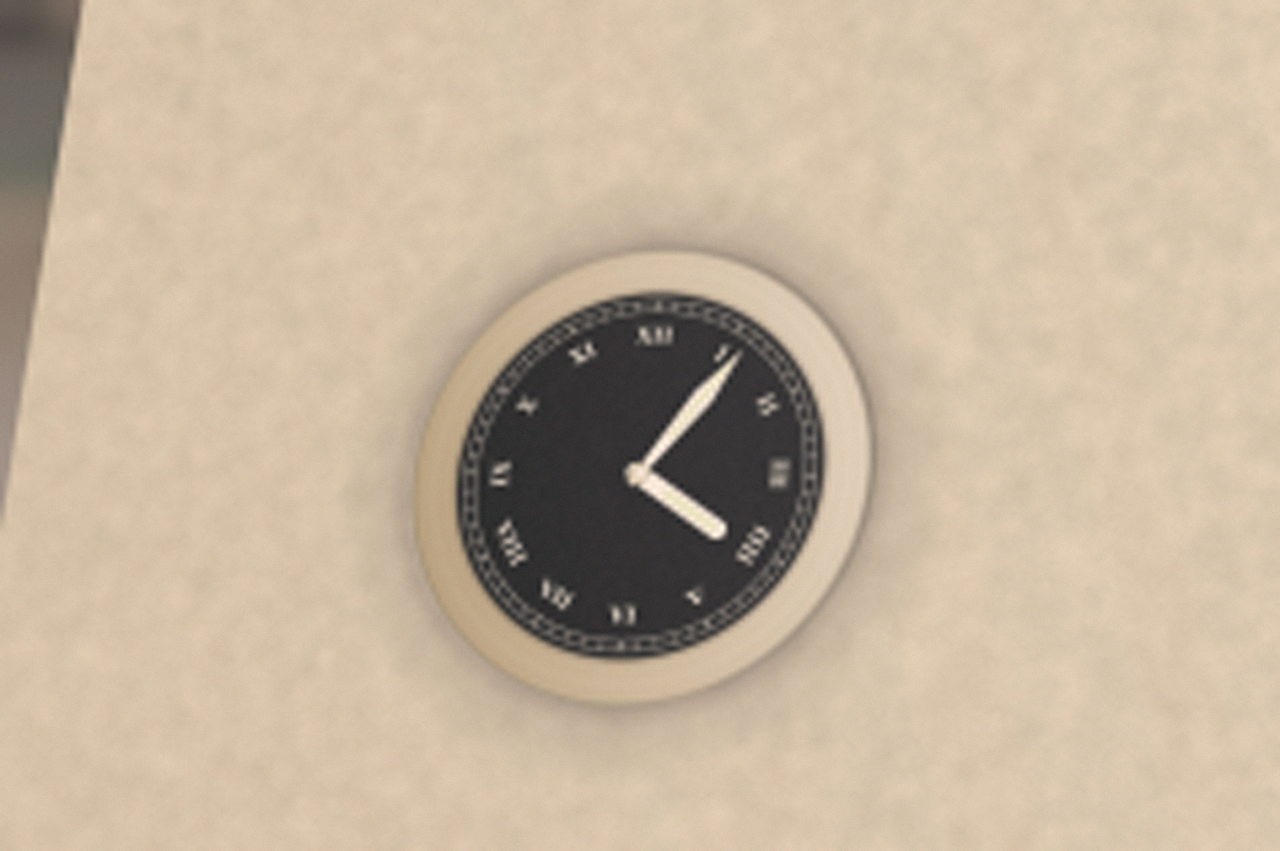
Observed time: 4:06
